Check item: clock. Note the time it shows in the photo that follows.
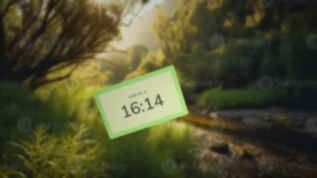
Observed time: 16:14
